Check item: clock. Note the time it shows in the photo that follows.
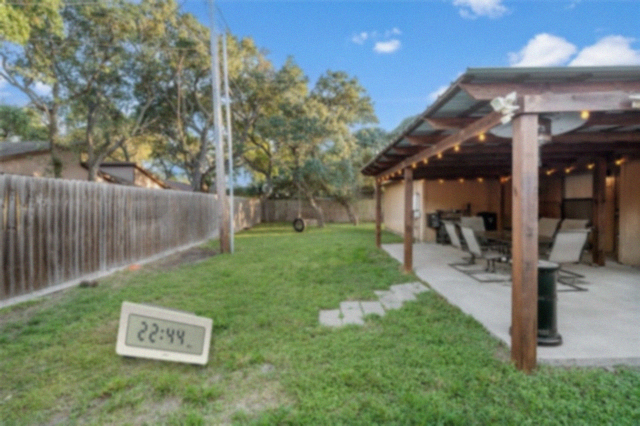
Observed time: 22:44
